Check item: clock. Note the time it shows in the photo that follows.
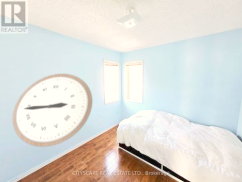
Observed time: 2:44
